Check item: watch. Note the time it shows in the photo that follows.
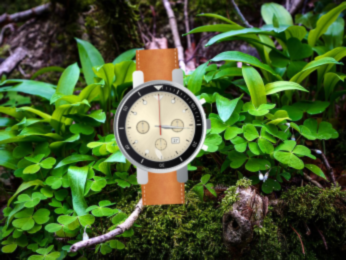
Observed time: 3:16
